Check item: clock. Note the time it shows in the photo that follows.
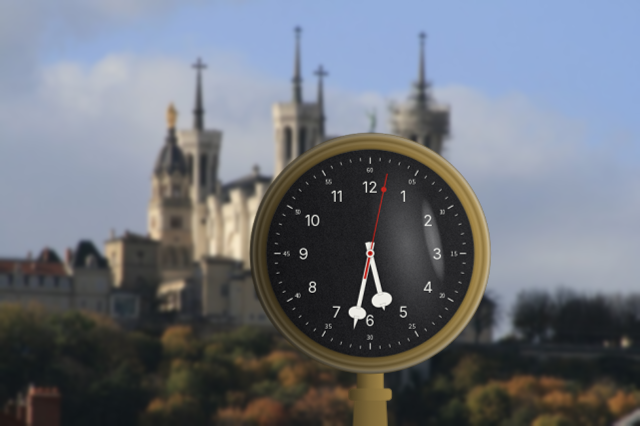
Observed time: 5:32:02
